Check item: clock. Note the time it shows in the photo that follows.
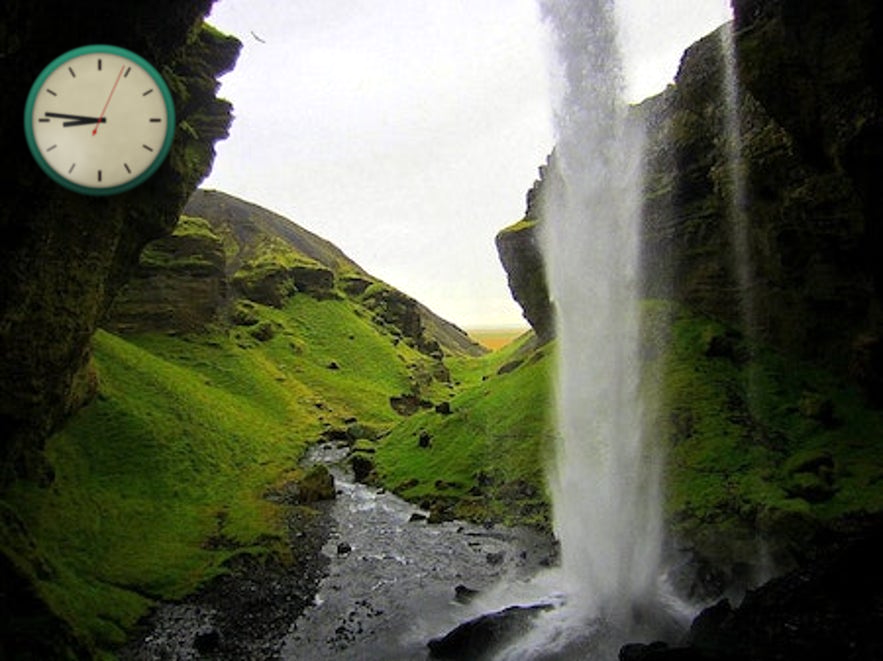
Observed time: 8:46:04
